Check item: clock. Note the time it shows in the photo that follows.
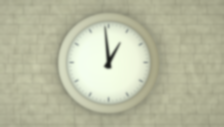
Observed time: 12:59
